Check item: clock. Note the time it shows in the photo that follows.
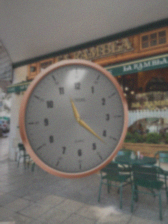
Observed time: 11:22
